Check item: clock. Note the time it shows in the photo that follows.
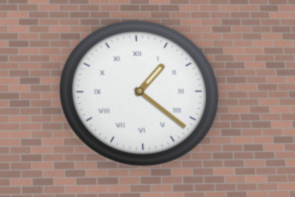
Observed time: 1:22
